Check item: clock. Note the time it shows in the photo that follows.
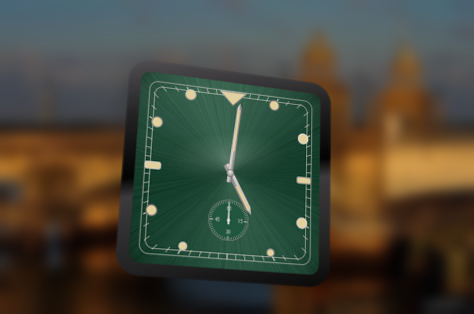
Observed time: 5:01
